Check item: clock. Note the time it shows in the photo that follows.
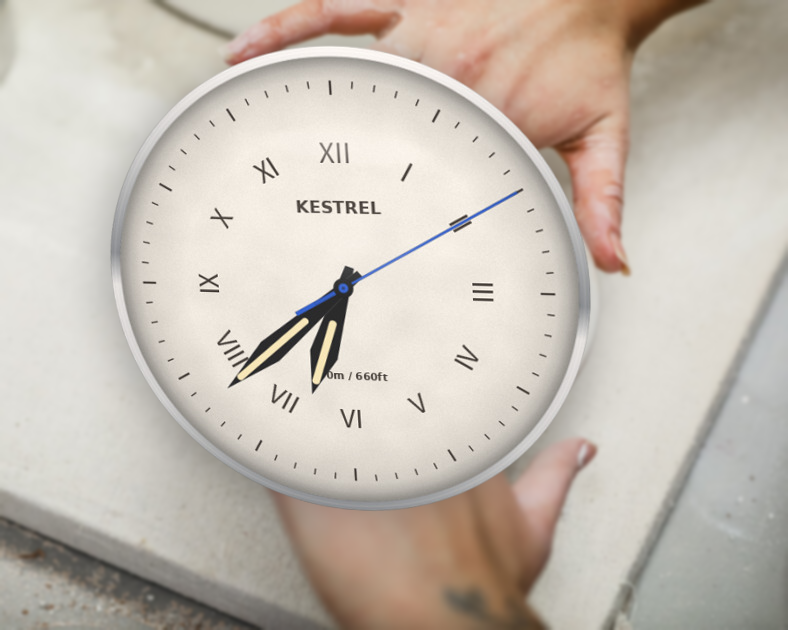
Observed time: 6:38:10
